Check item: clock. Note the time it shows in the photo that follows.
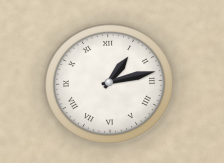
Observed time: 1:13
